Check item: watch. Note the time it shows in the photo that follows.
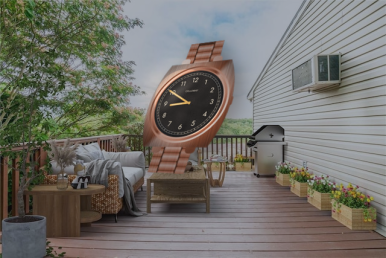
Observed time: 8:50
